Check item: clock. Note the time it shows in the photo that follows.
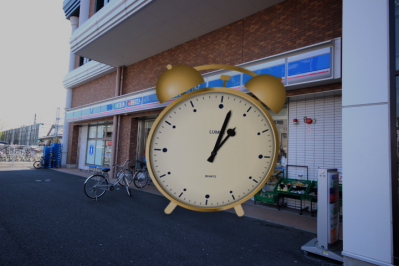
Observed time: 1:02
